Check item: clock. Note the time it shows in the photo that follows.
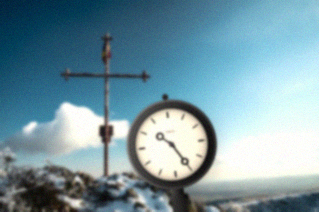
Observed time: 10:25
